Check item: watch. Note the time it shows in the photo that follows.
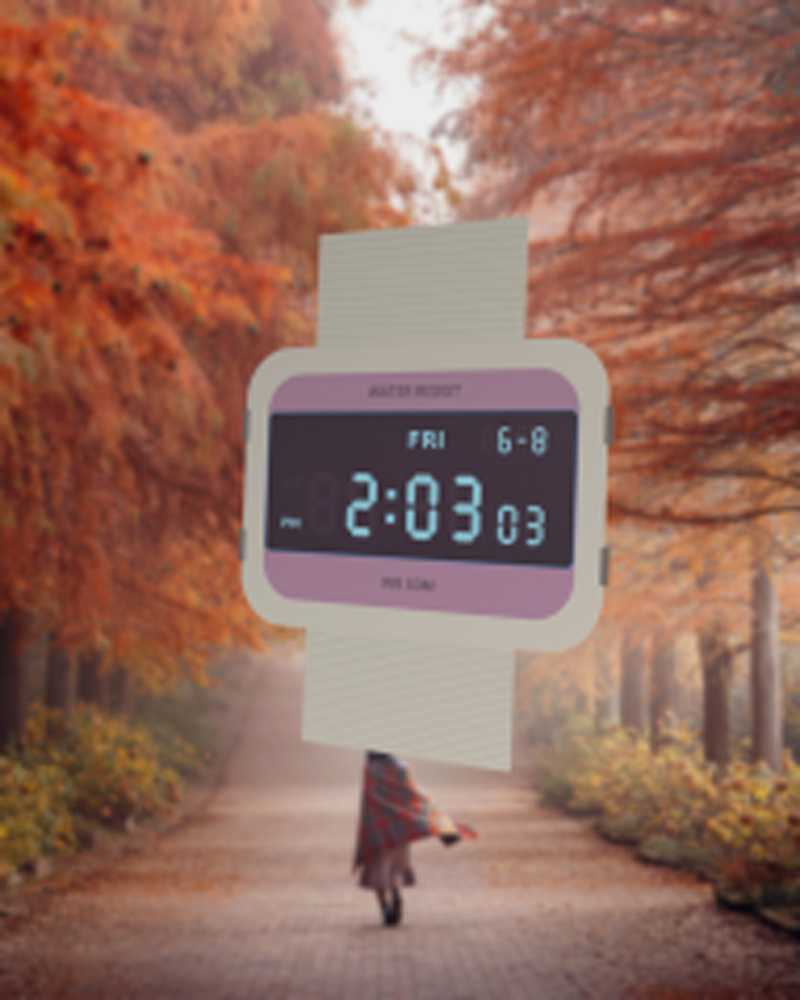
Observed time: 2:03:03
